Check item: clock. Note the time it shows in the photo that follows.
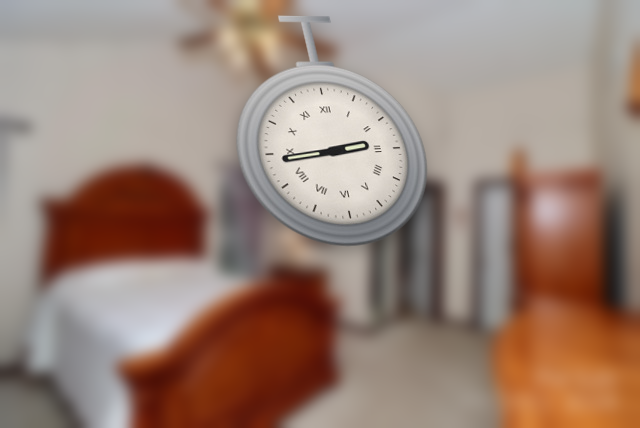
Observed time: 2:44
